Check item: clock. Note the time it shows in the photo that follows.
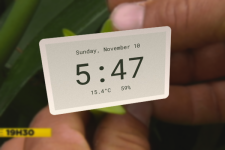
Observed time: 5:47
